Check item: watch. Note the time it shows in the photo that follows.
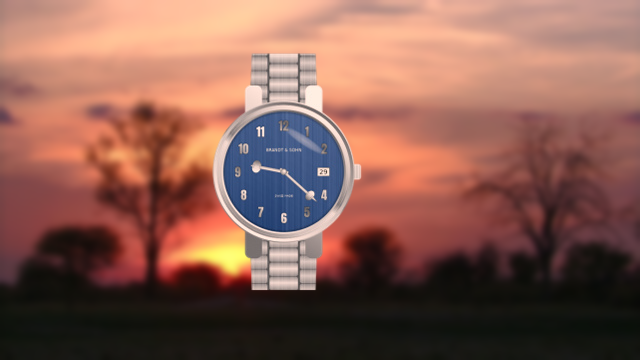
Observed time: 9:22
